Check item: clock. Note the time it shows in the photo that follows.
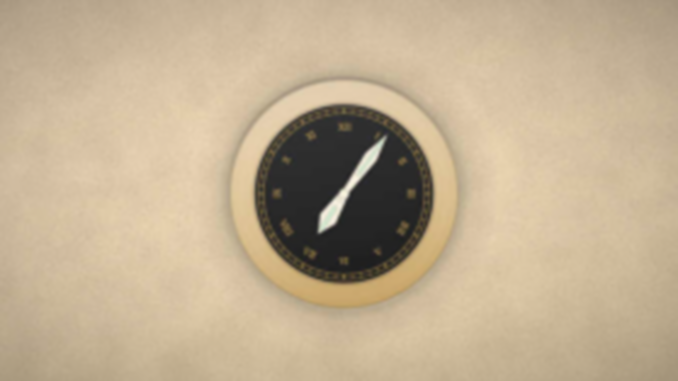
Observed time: 7:06
